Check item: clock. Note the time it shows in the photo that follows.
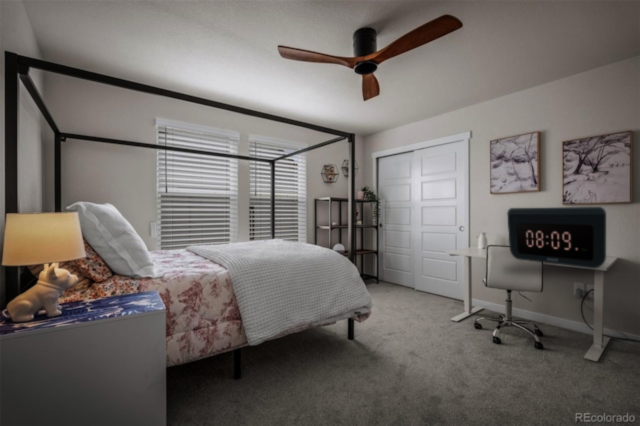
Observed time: 8:09
